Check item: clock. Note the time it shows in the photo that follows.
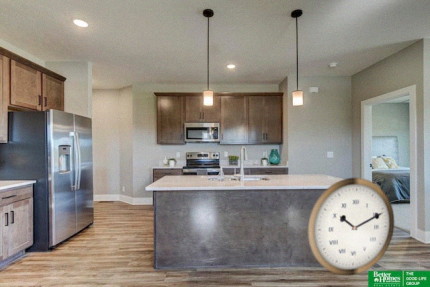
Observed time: 10:11
